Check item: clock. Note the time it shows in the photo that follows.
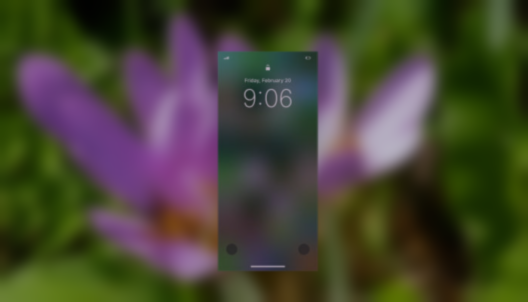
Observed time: 9:06
